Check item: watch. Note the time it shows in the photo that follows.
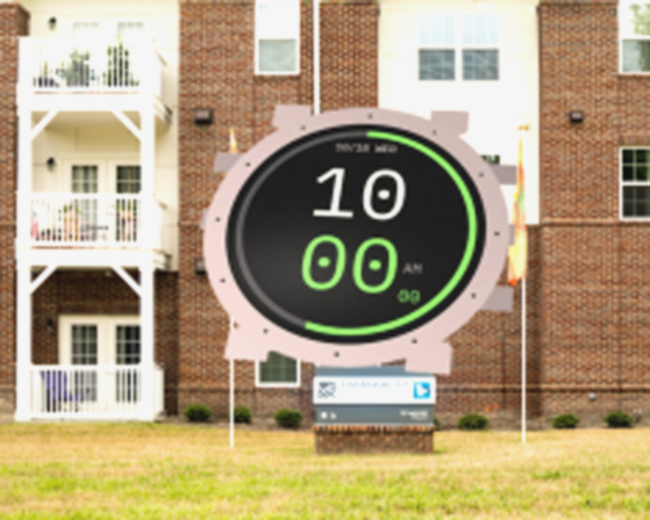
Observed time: 10:00
